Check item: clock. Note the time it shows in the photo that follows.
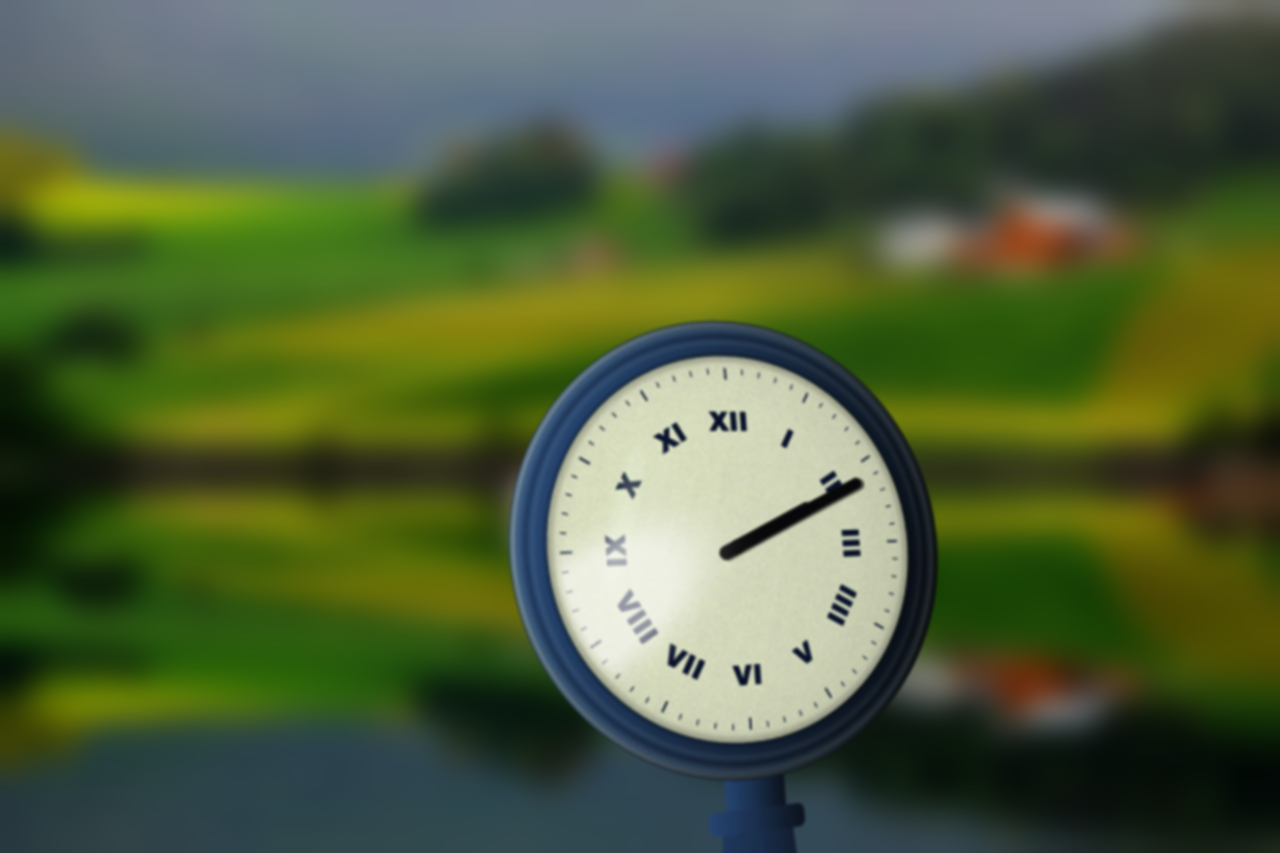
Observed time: 2:11
